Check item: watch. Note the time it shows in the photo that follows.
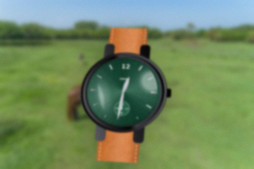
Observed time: 12:31
